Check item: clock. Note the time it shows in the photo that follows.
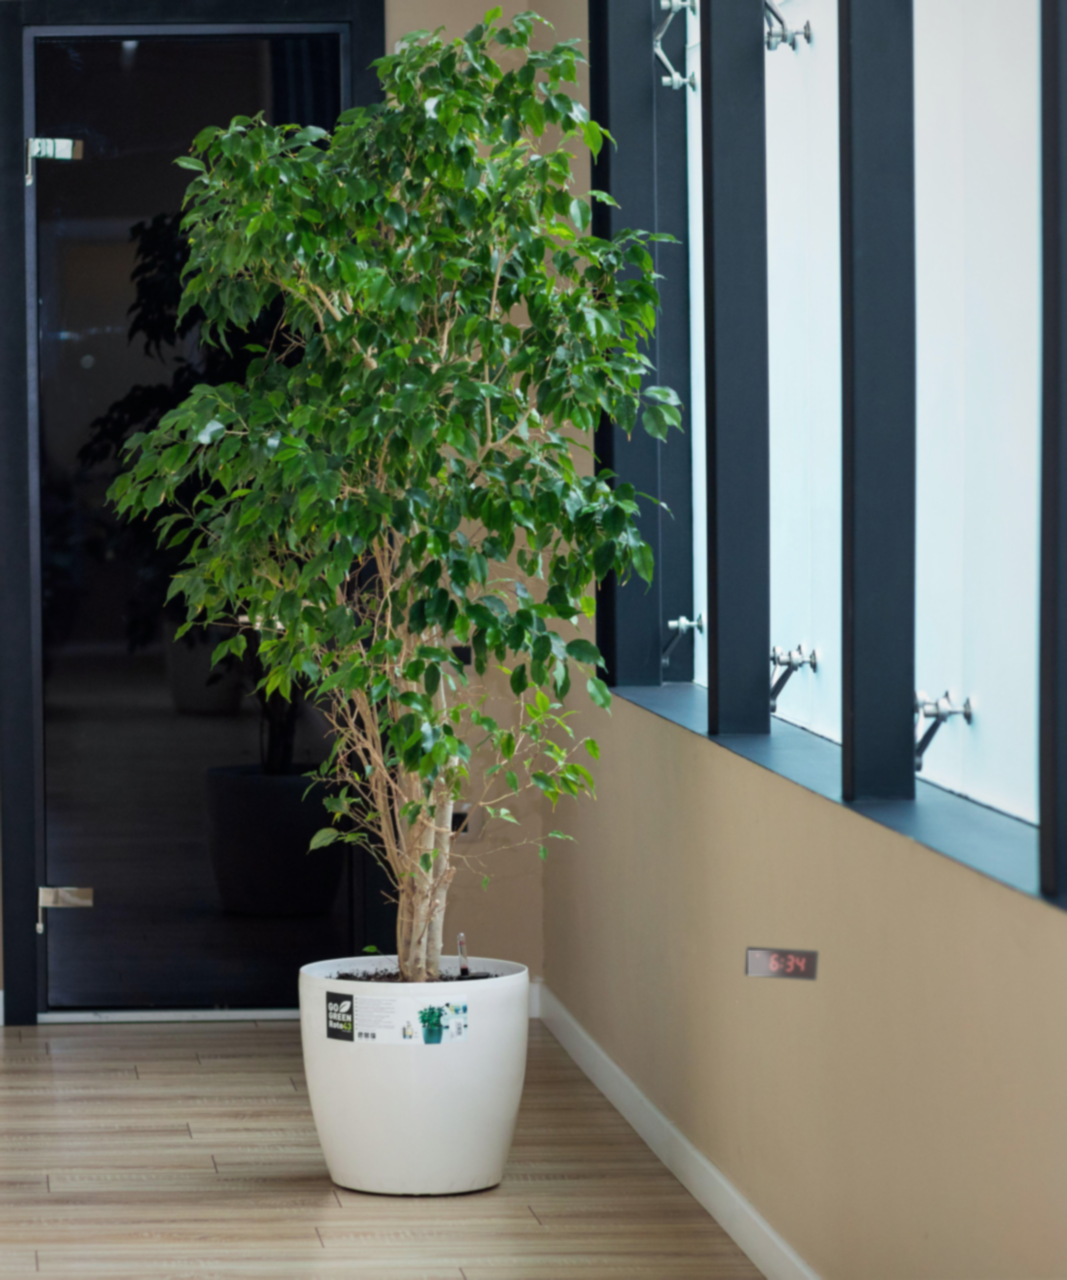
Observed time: 6:34
